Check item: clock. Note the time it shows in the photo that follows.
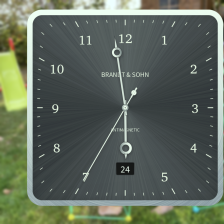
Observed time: 5:58:35
